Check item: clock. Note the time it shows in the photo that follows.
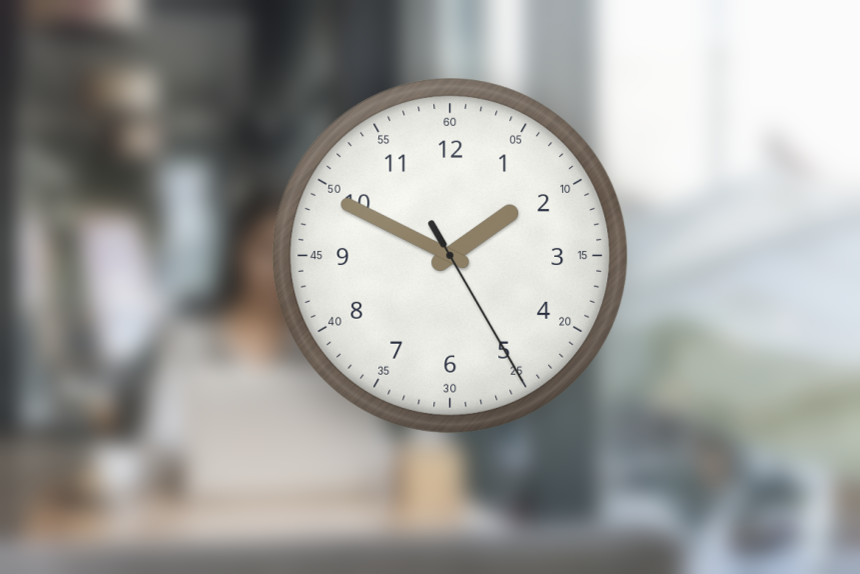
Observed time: 1:49:25
